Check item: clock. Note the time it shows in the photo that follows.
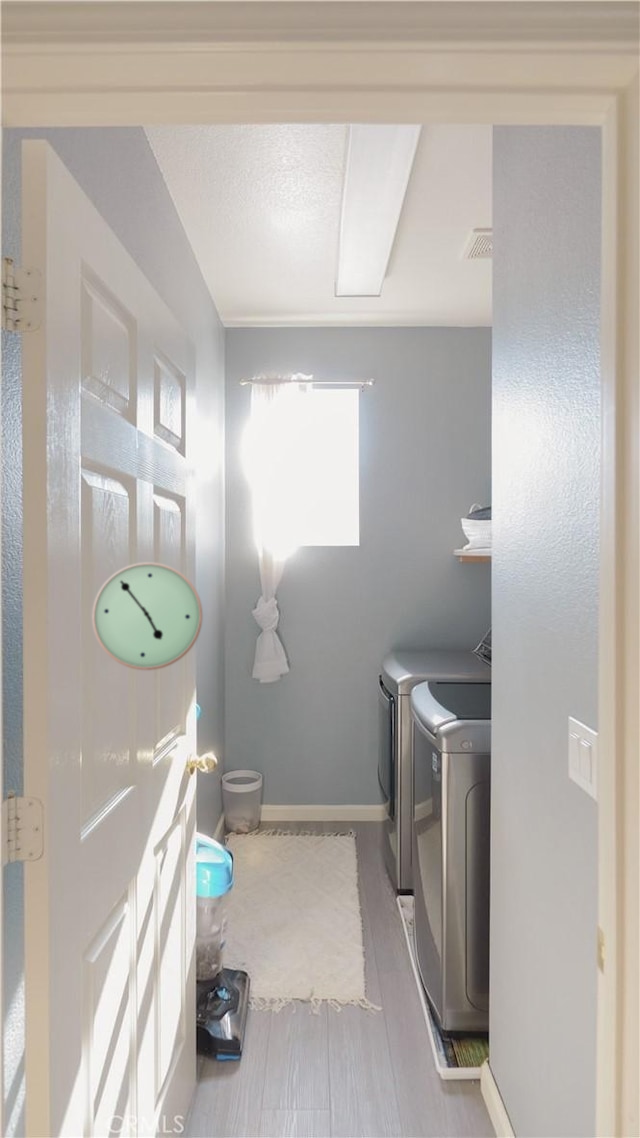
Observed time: 4:53
